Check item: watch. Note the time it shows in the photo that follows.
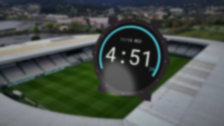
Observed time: 4:51
